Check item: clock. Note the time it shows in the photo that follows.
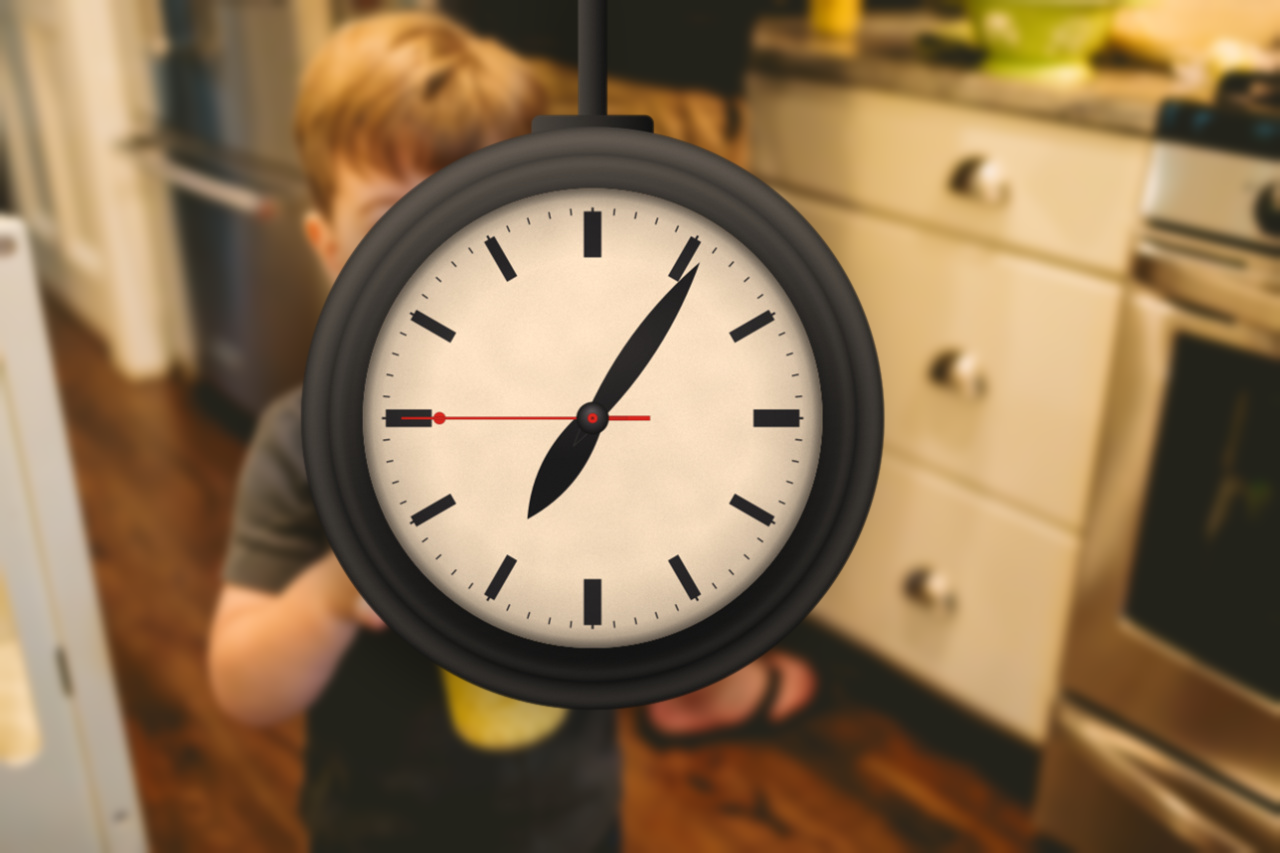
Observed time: 7:05:45
